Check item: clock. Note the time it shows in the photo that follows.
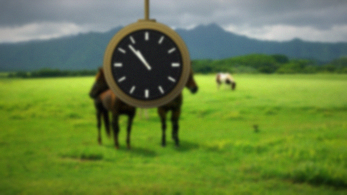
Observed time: 10:53
